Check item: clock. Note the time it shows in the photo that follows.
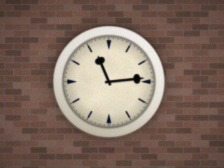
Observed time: 11:14
